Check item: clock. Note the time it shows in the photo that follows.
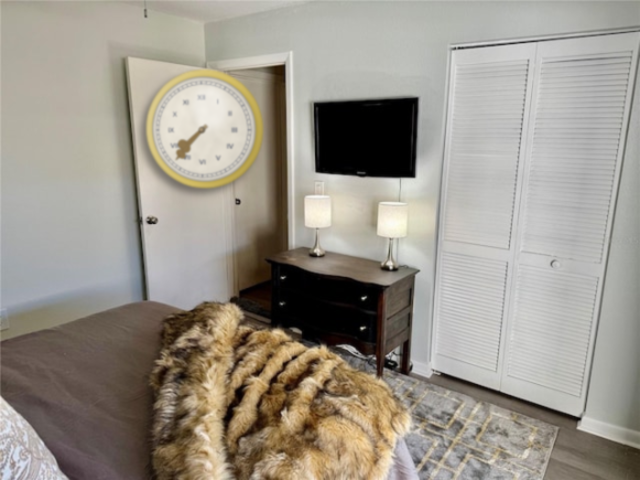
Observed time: 7:37
